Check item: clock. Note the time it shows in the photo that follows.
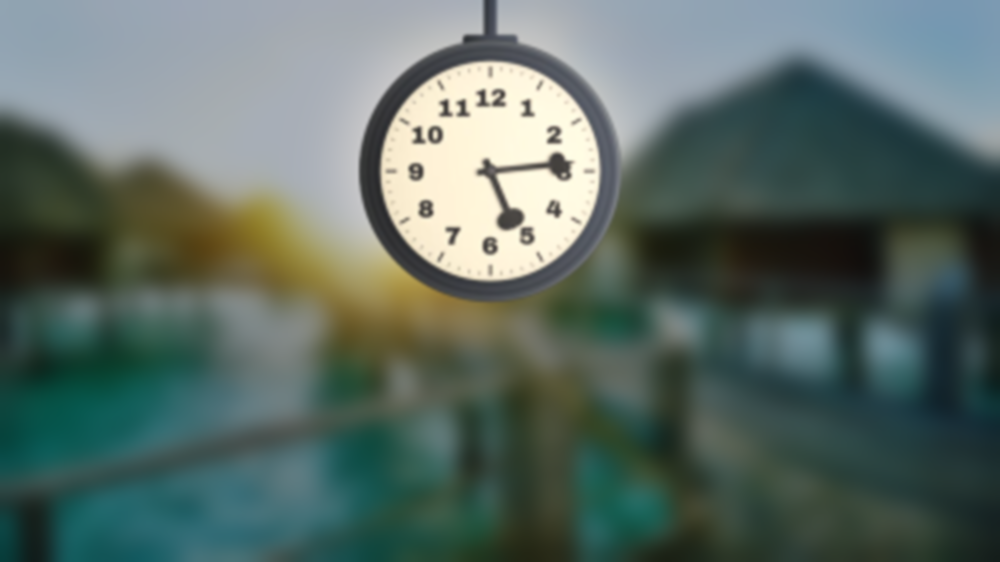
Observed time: 5:14
